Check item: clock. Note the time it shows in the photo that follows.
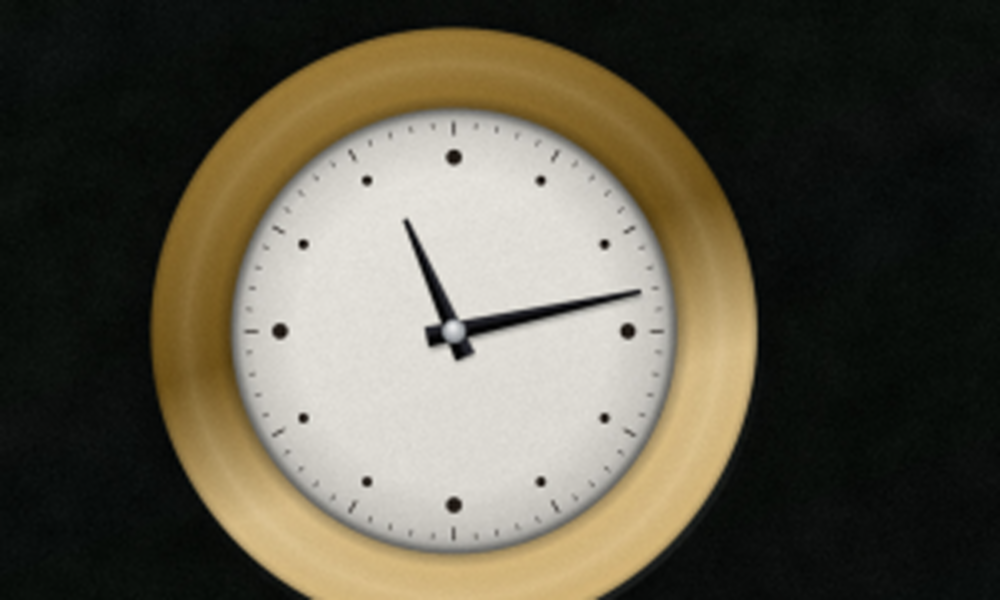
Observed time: 11:13
